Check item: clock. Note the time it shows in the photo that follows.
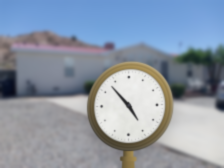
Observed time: 4:53
